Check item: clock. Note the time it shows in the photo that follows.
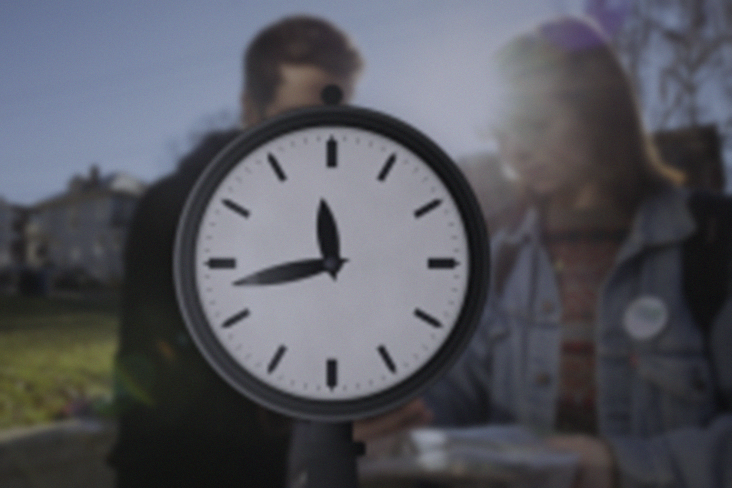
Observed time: 11:43
